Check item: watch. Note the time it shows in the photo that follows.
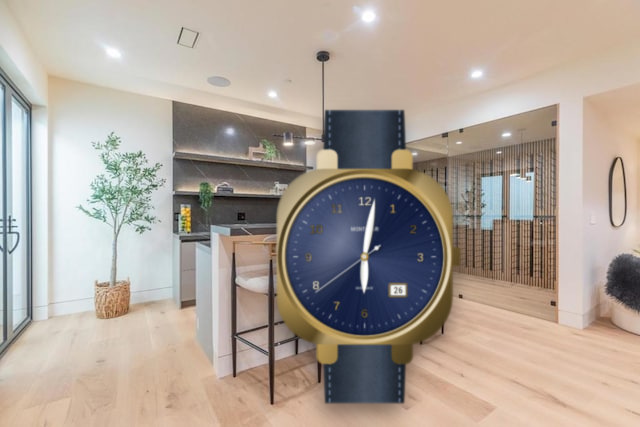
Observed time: 6:01:39
